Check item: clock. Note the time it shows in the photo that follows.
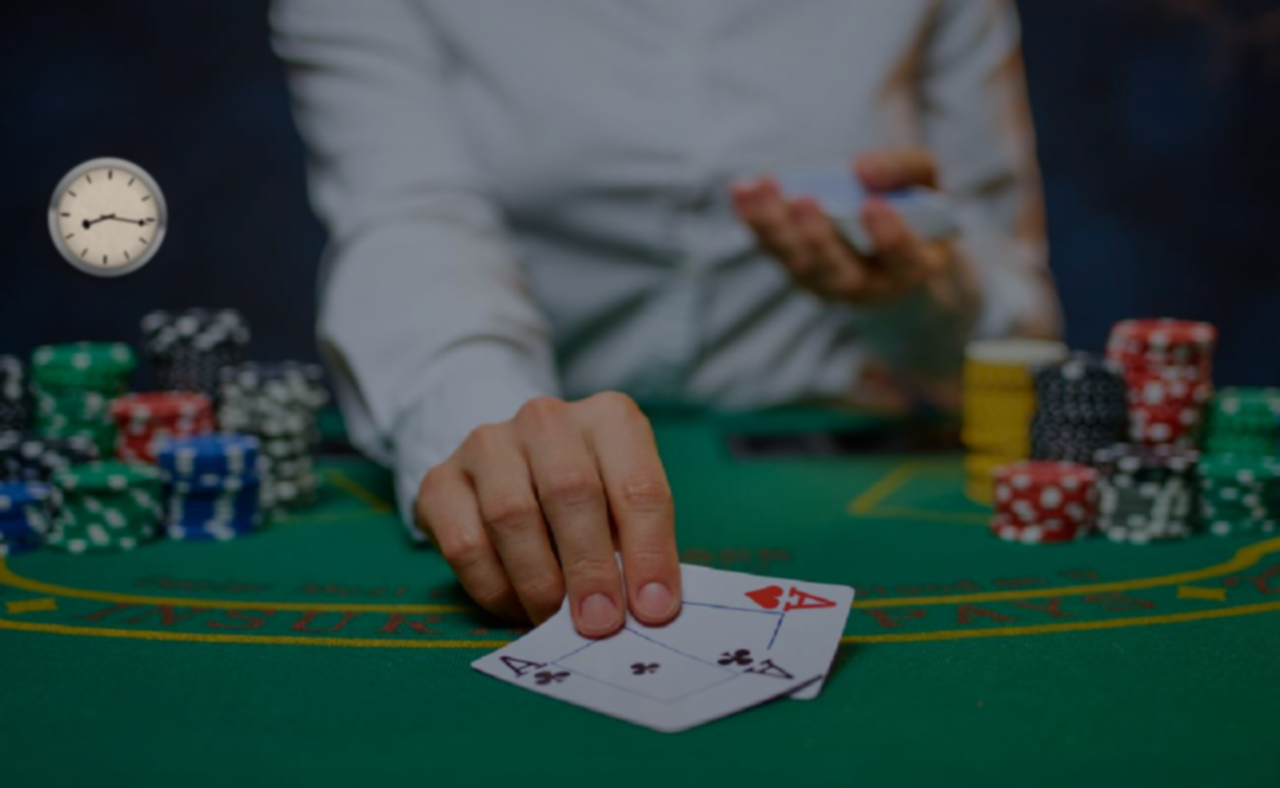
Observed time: 8:16
